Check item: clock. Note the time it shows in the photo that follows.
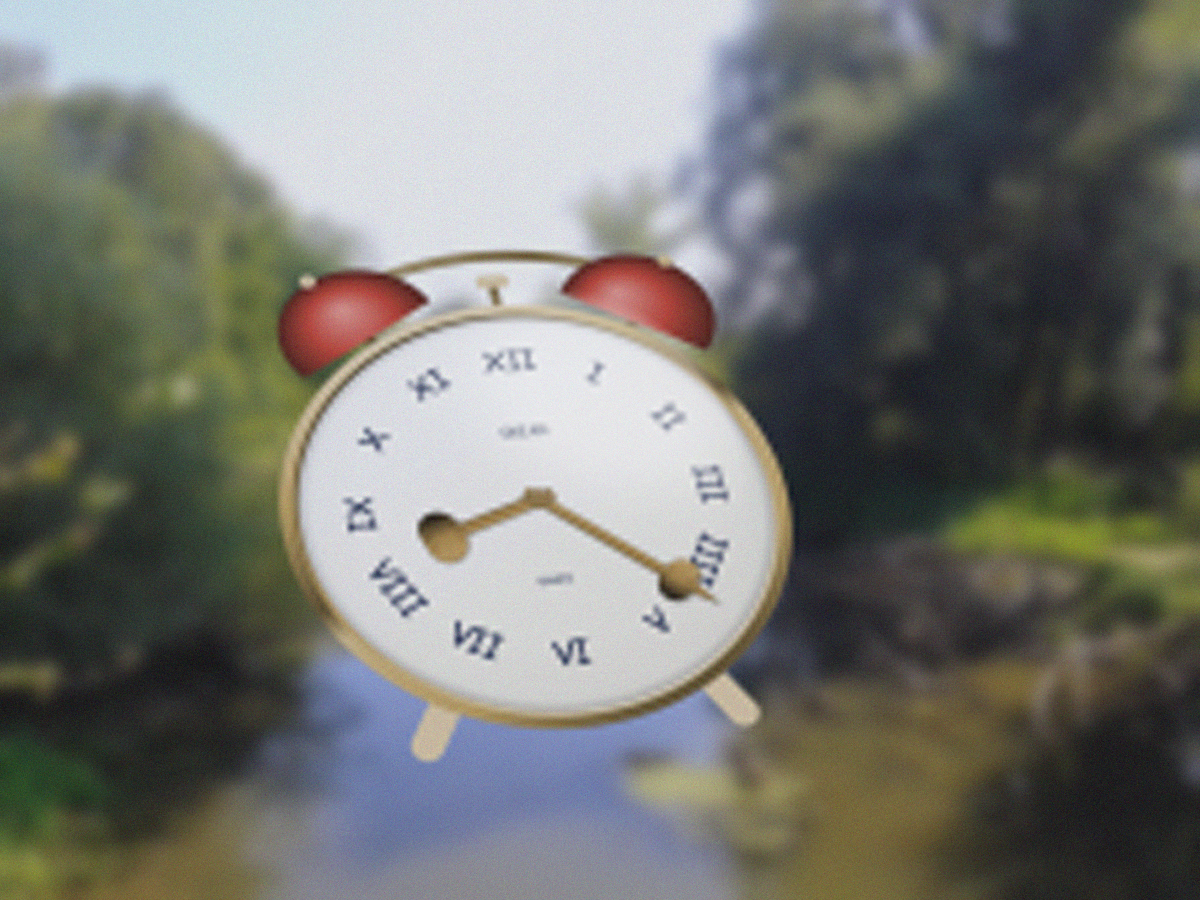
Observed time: 8:22
